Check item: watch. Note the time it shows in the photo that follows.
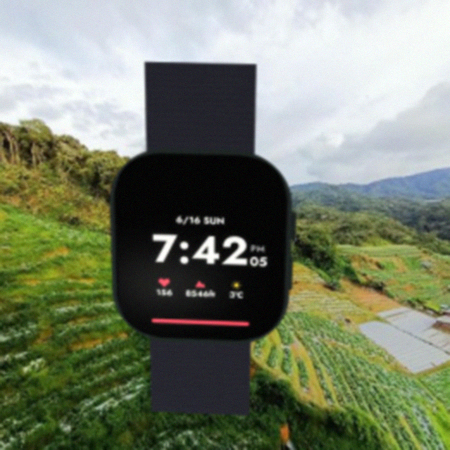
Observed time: 7:42
